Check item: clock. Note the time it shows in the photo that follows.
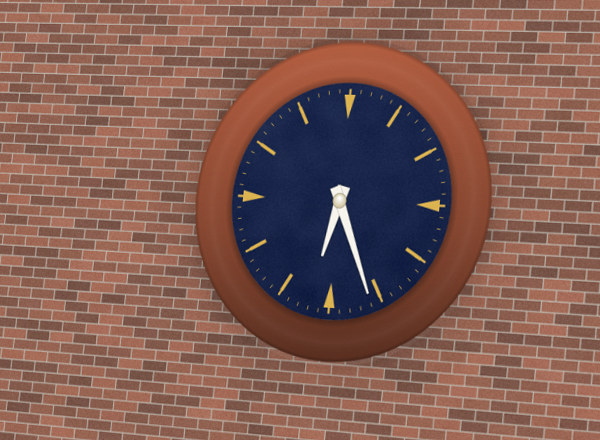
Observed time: 6:26
